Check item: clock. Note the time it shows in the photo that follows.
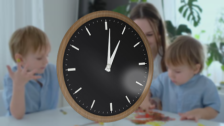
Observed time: 1:01
